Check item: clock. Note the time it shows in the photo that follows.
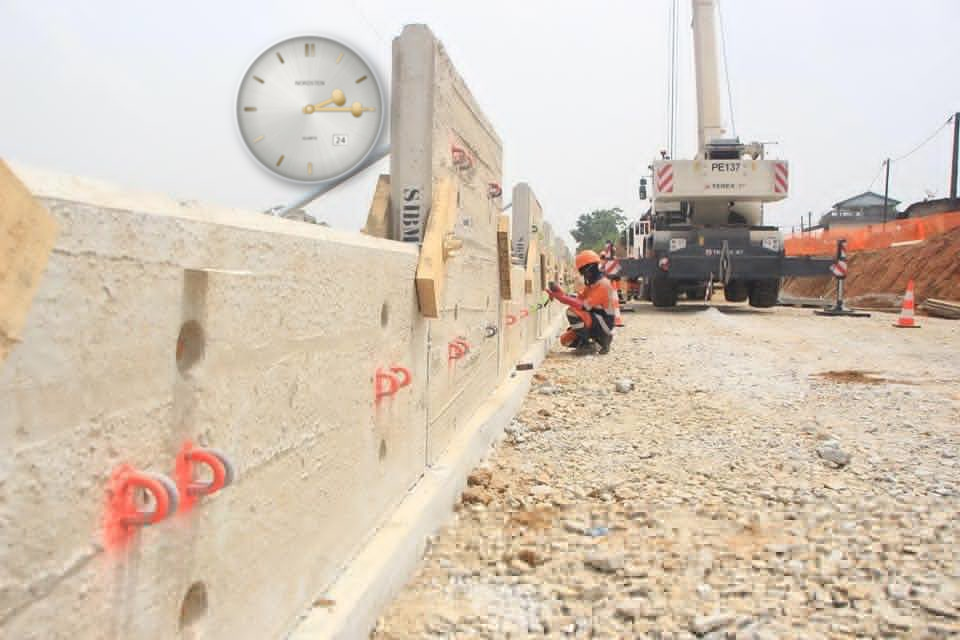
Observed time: 2:15
